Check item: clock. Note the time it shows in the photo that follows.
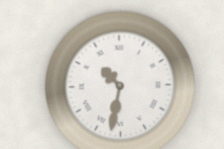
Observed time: 10:32
